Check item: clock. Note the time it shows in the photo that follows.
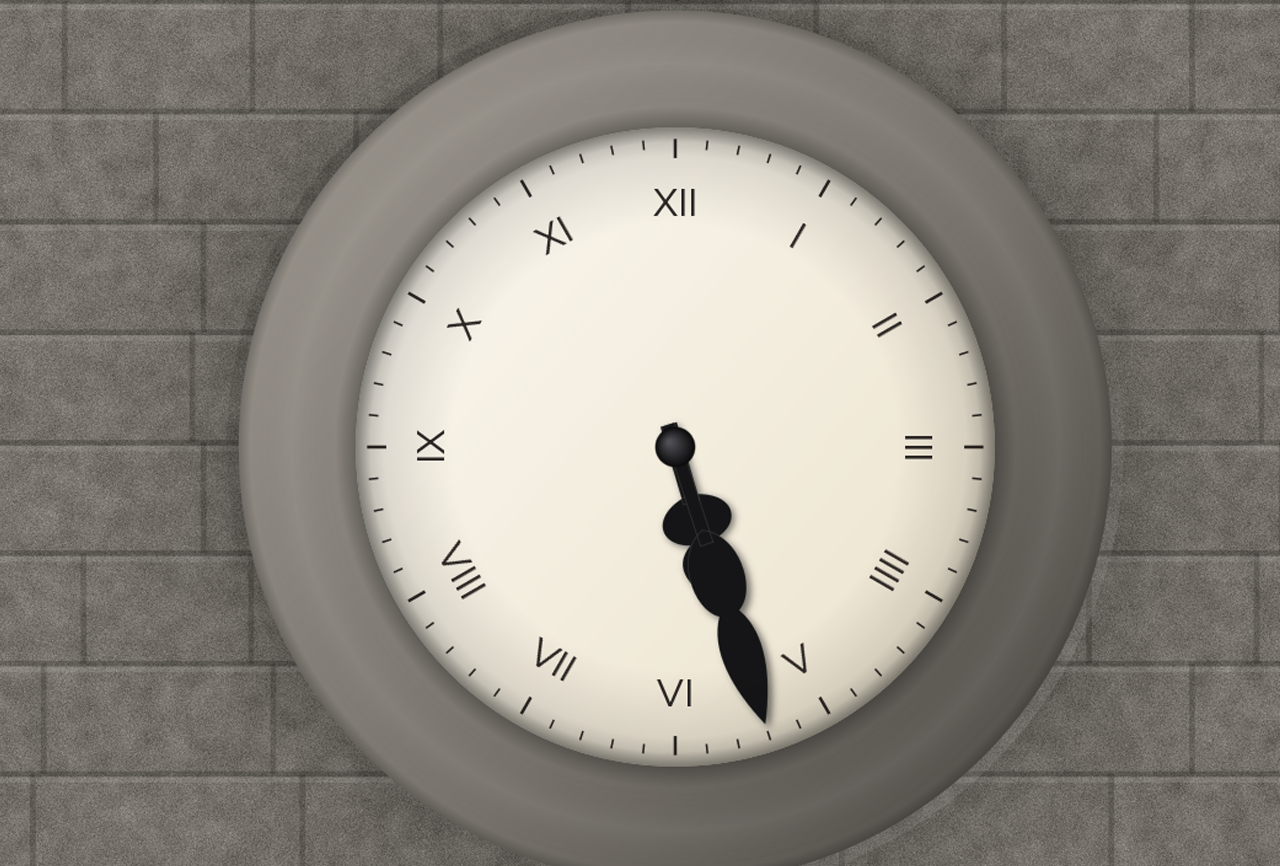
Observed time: 5:27
